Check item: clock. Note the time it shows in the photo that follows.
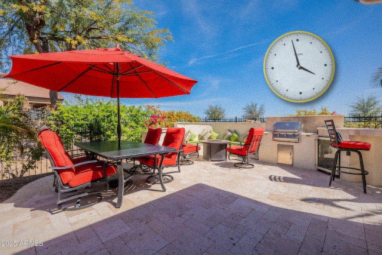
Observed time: 3:58
